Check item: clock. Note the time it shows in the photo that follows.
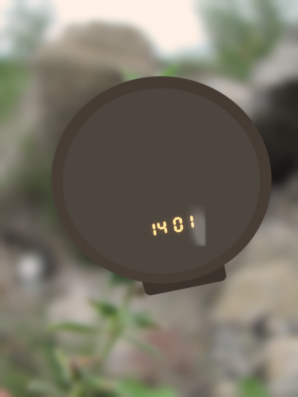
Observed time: 14:01
